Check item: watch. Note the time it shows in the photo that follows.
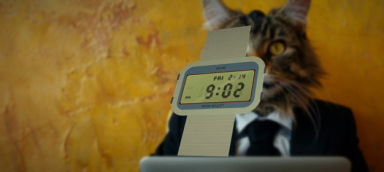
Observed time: 9:02
